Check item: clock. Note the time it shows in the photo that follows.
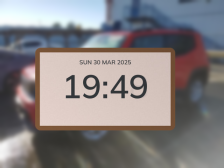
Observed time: 19:49
